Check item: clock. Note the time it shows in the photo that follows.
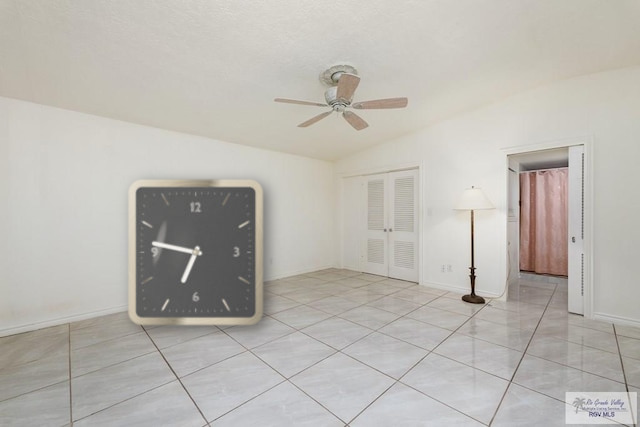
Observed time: 6:47
